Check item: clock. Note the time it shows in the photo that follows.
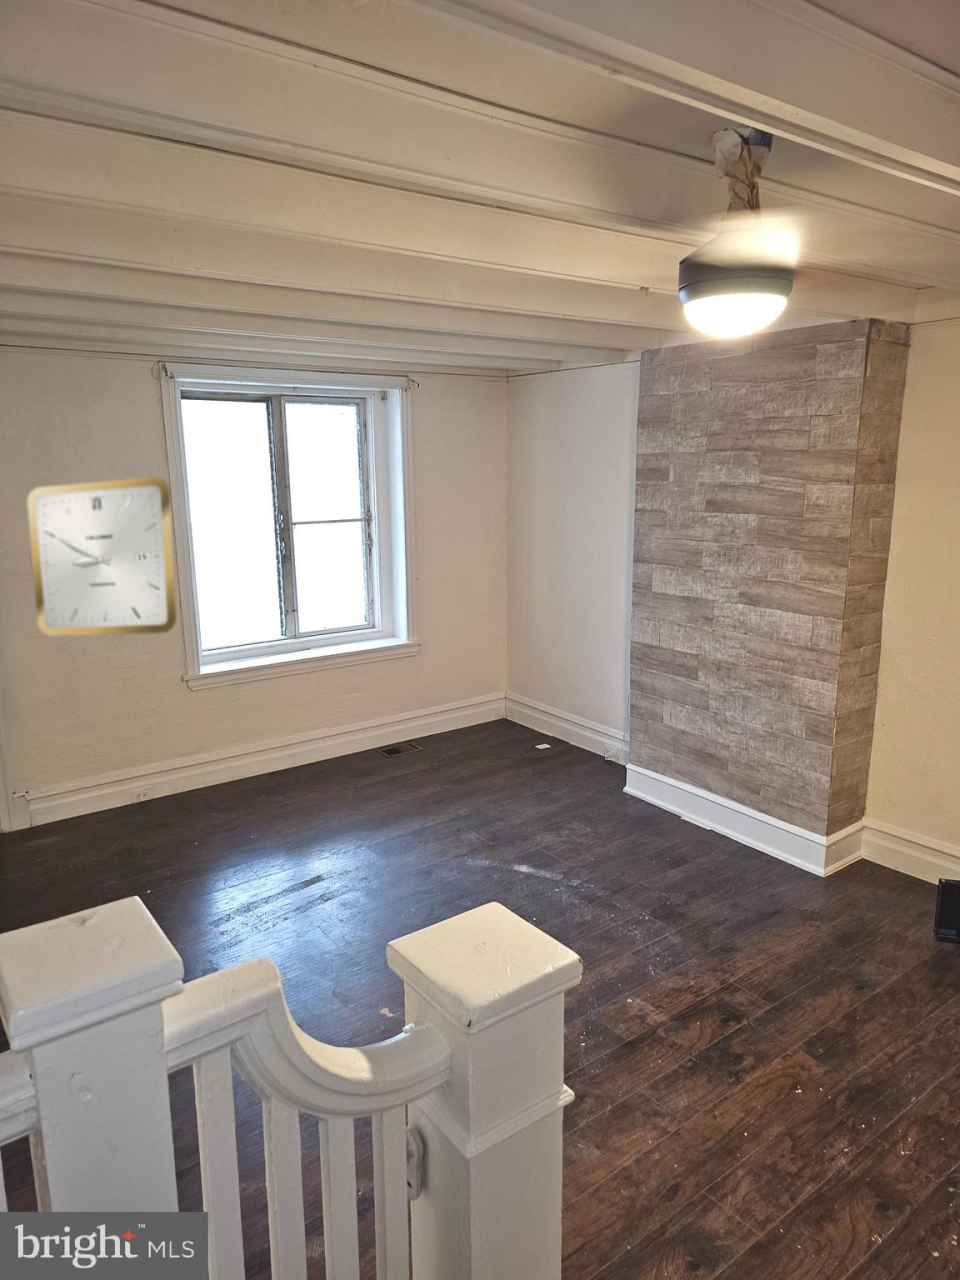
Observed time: 8:50
